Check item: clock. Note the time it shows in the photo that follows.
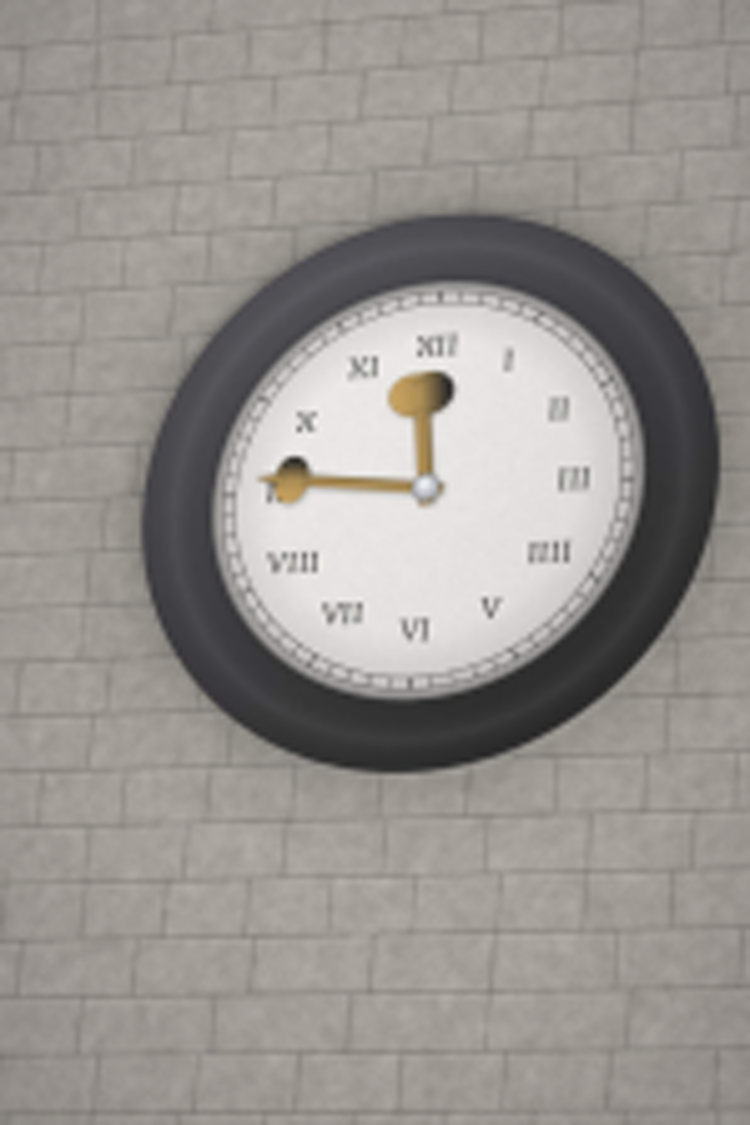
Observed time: 11:46
